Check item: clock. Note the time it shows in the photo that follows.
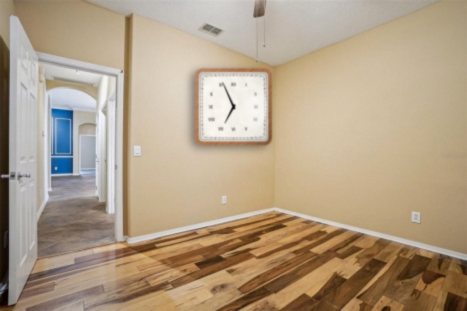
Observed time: 6:56
